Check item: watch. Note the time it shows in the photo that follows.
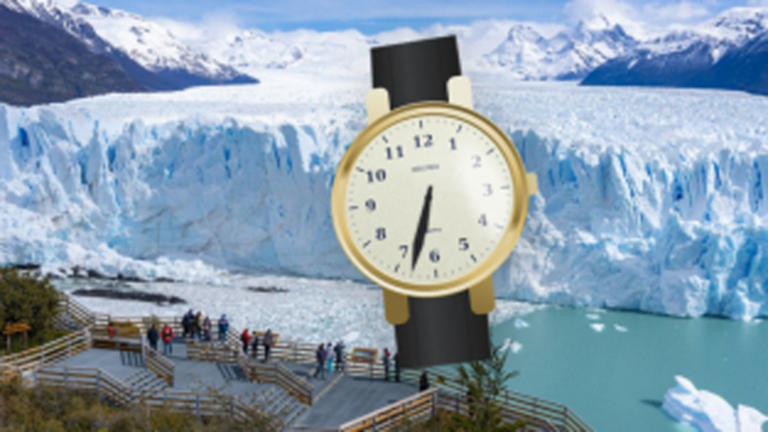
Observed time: 6:33
